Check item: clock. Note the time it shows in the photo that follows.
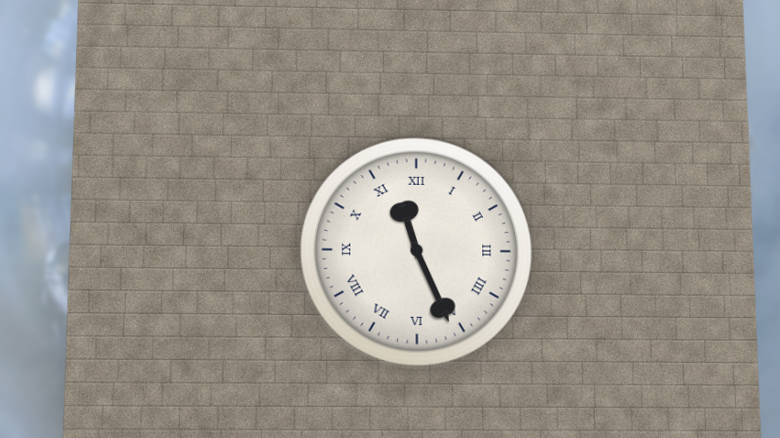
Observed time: 11:26
